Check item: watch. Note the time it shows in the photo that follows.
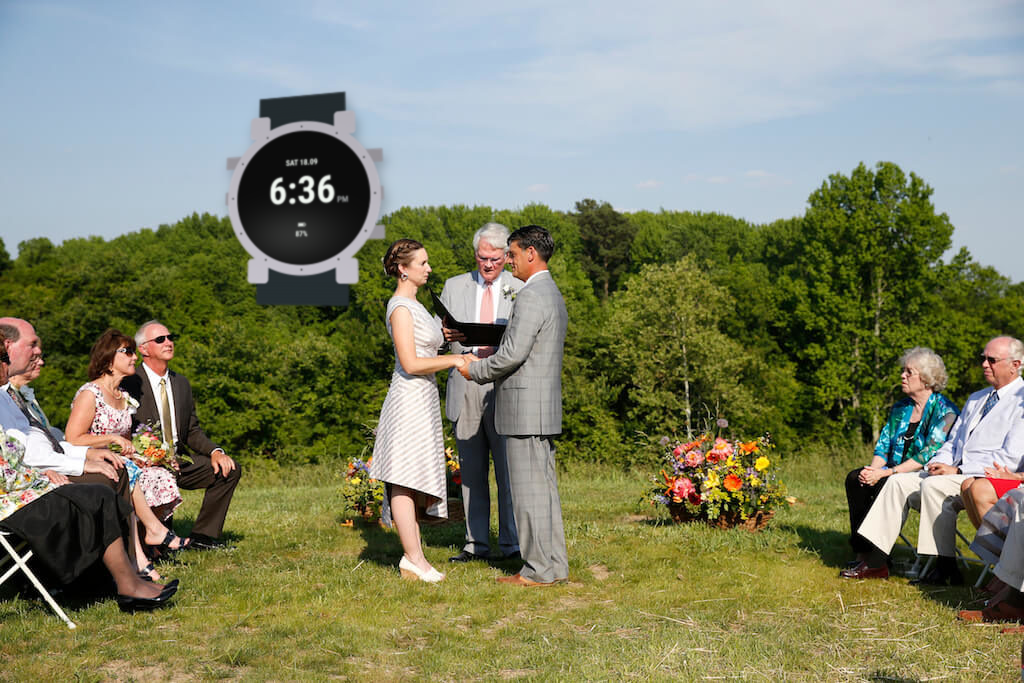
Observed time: 6:36
